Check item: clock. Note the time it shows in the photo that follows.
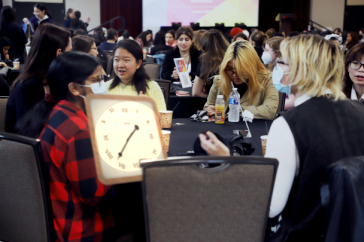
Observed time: 1:37
